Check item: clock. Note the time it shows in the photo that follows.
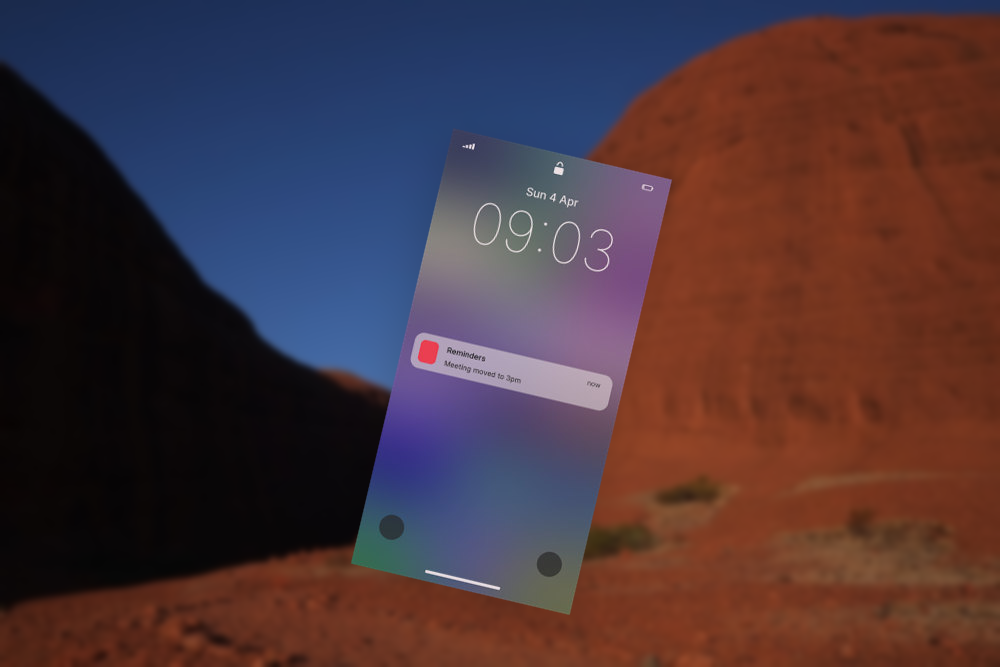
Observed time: 9:03
